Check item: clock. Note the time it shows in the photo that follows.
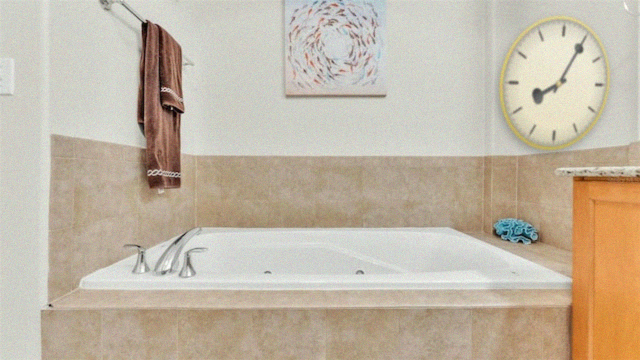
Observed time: 8:05
